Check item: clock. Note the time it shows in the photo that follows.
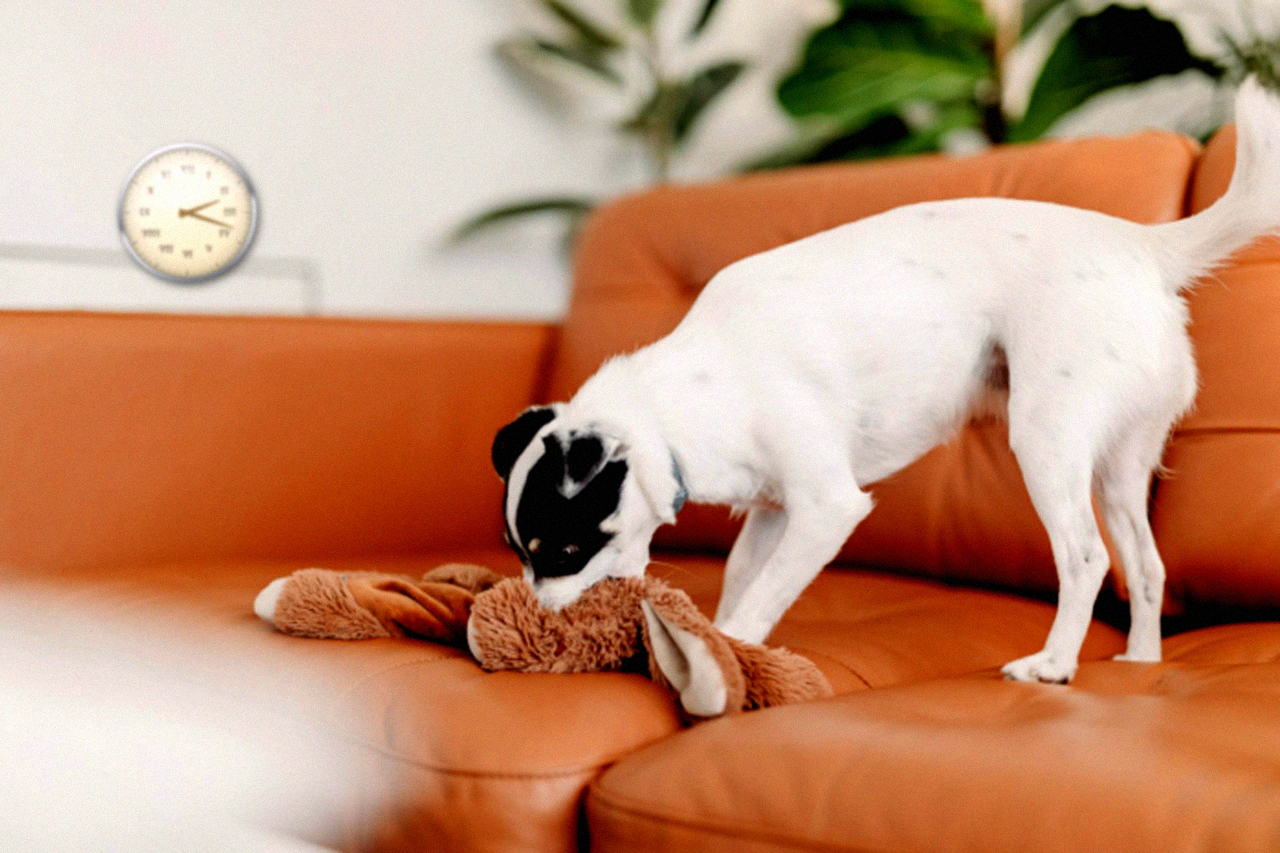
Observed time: 2:18
